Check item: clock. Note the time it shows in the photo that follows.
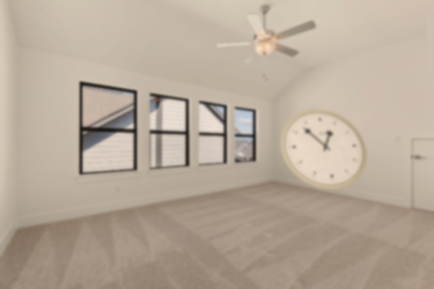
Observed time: 12:53
